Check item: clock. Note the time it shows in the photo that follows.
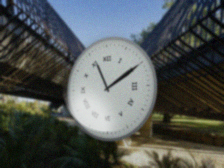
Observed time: 11:10
